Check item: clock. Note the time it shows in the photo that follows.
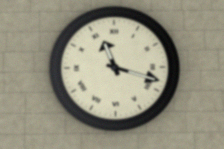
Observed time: 11:18
